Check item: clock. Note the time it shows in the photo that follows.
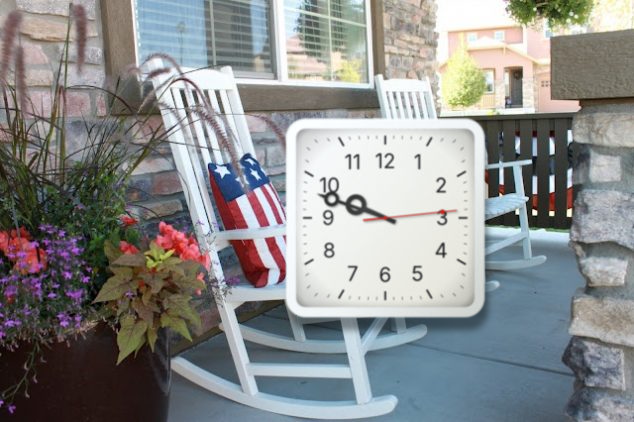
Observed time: 9:48:14
